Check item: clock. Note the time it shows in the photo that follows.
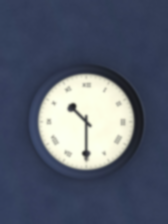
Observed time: 10:30
